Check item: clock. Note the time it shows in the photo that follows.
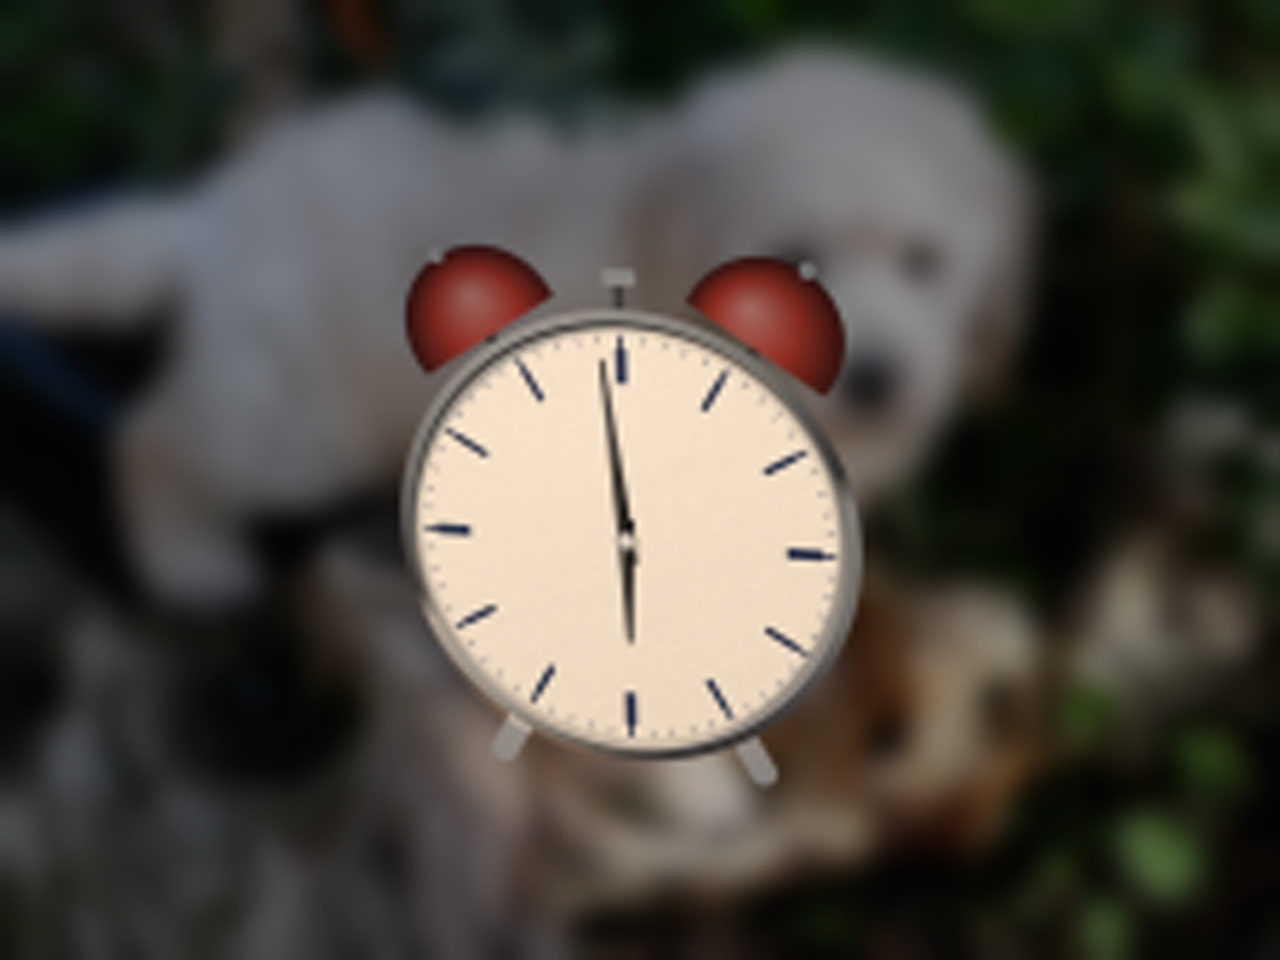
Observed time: 5:59
